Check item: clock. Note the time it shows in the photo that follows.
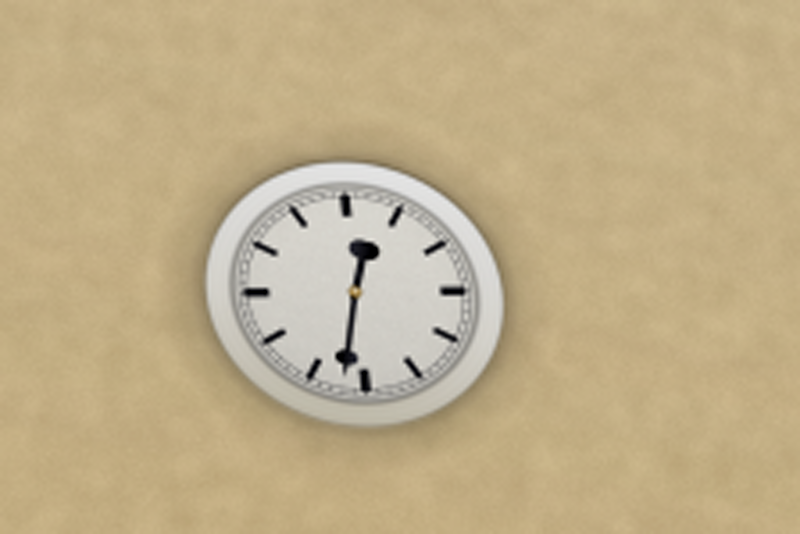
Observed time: 12:32
